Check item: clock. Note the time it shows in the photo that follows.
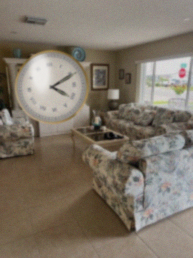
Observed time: 4:11
